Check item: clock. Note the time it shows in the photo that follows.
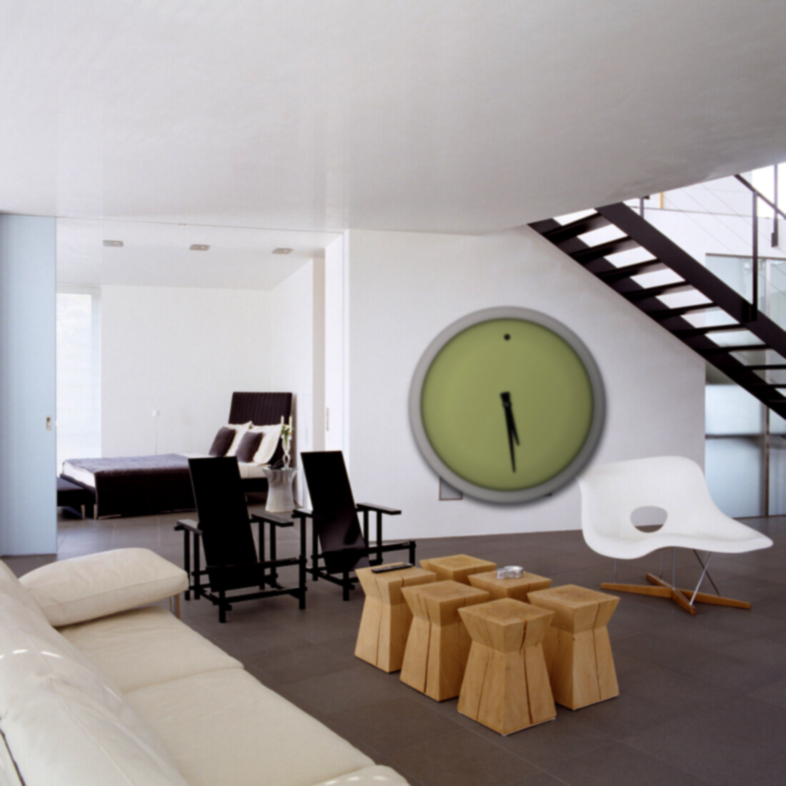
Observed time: 5:29
